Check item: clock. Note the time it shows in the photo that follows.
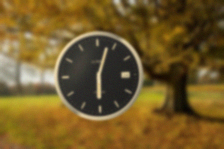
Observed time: 6:03
